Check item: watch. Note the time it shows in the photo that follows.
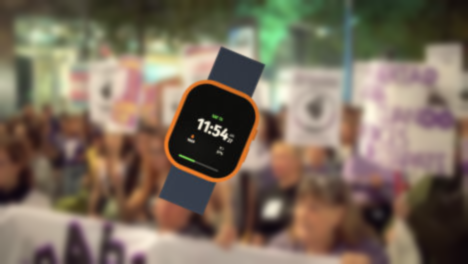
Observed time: 11:54
